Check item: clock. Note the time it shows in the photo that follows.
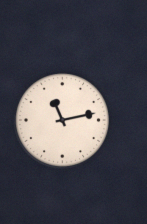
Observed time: 11:13
